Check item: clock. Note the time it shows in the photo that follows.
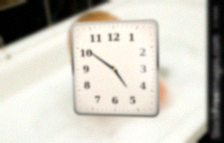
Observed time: 4:51
